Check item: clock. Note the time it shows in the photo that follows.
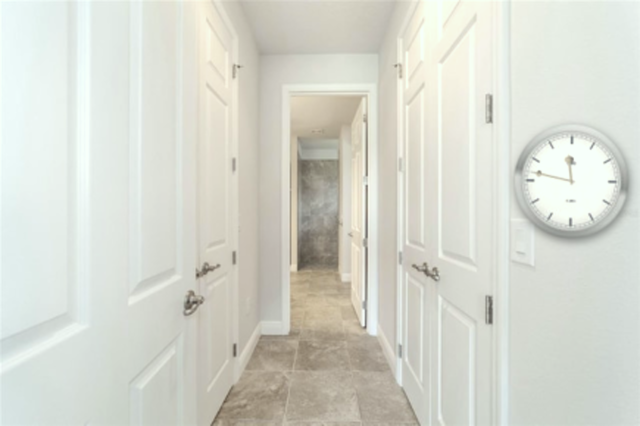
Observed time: 11:47
